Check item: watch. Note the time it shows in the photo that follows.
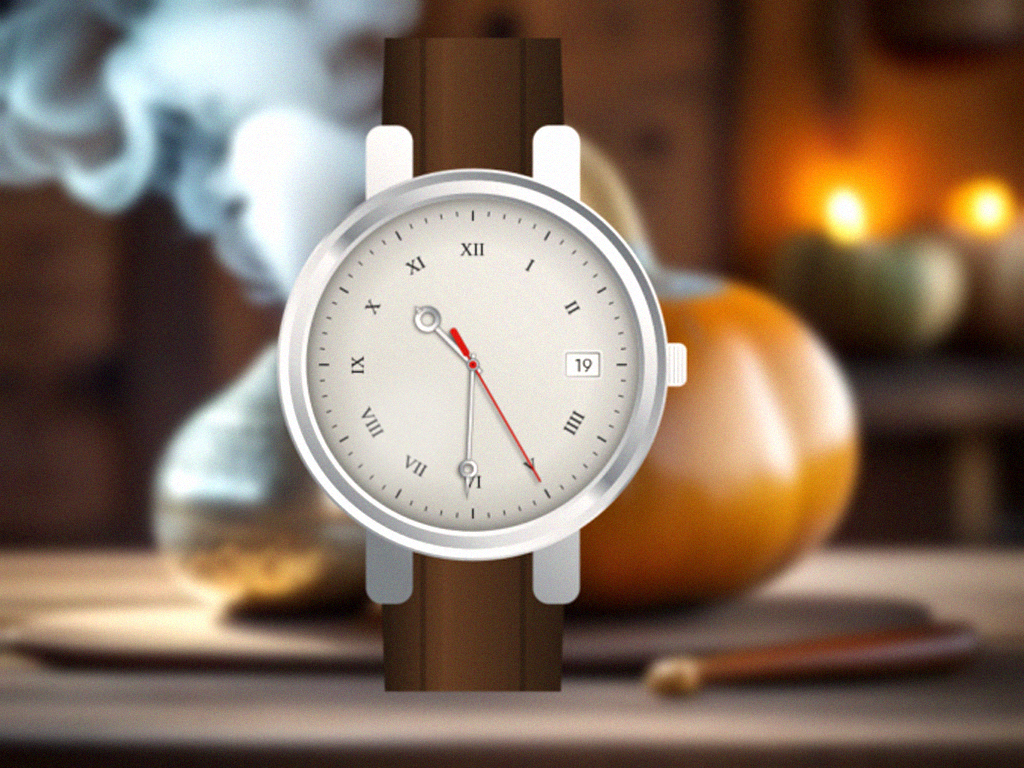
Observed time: 10:30:25
